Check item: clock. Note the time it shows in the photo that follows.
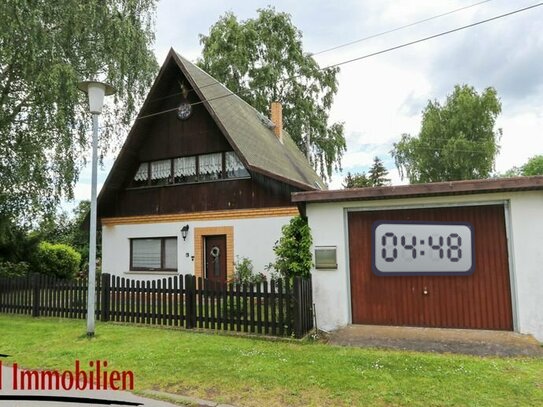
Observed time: 4:48
